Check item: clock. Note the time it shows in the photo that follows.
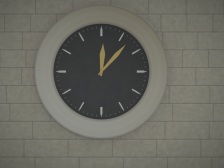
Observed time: 12:07
